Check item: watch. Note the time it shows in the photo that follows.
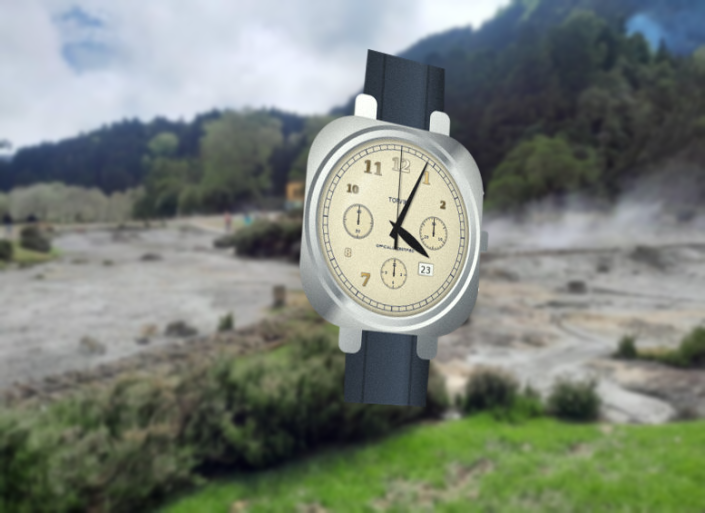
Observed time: 4:04
